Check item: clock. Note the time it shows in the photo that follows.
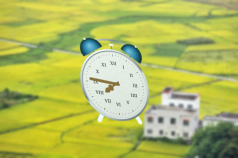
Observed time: 7:46
